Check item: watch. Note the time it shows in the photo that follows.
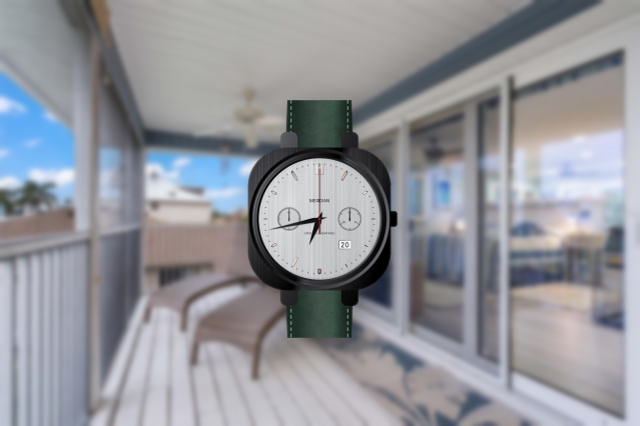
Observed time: 6:43
